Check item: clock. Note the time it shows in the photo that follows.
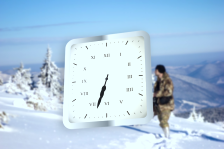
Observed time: 6:33
